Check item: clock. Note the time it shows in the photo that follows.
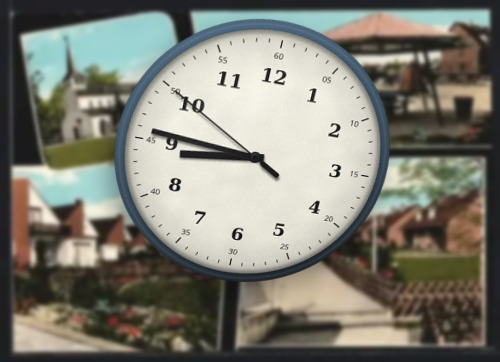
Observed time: 8:45:50
